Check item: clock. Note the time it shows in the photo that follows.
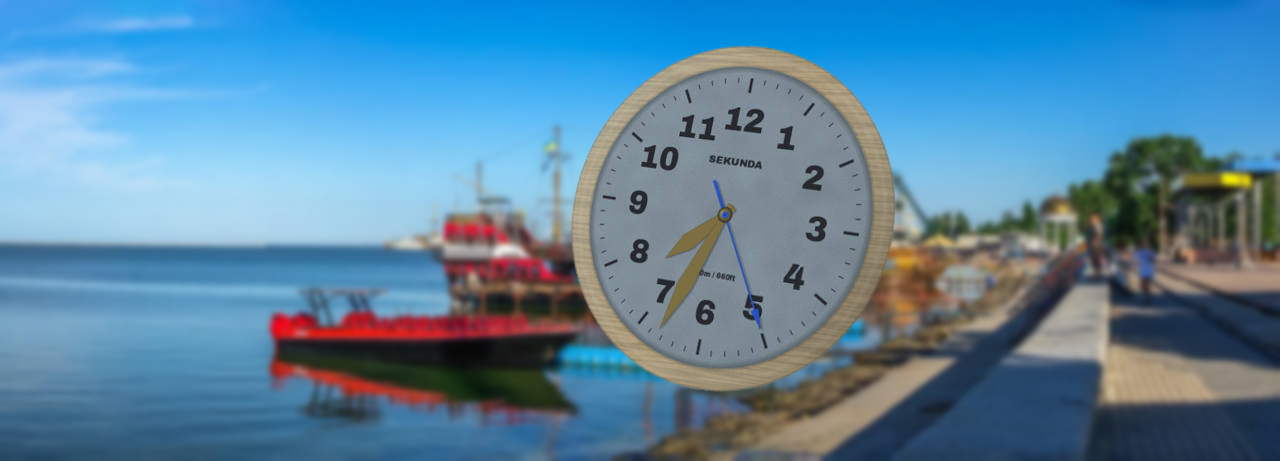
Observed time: 7:33:25
